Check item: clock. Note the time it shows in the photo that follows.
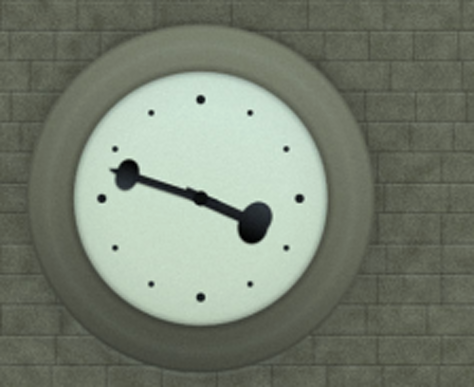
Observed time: 3:48
